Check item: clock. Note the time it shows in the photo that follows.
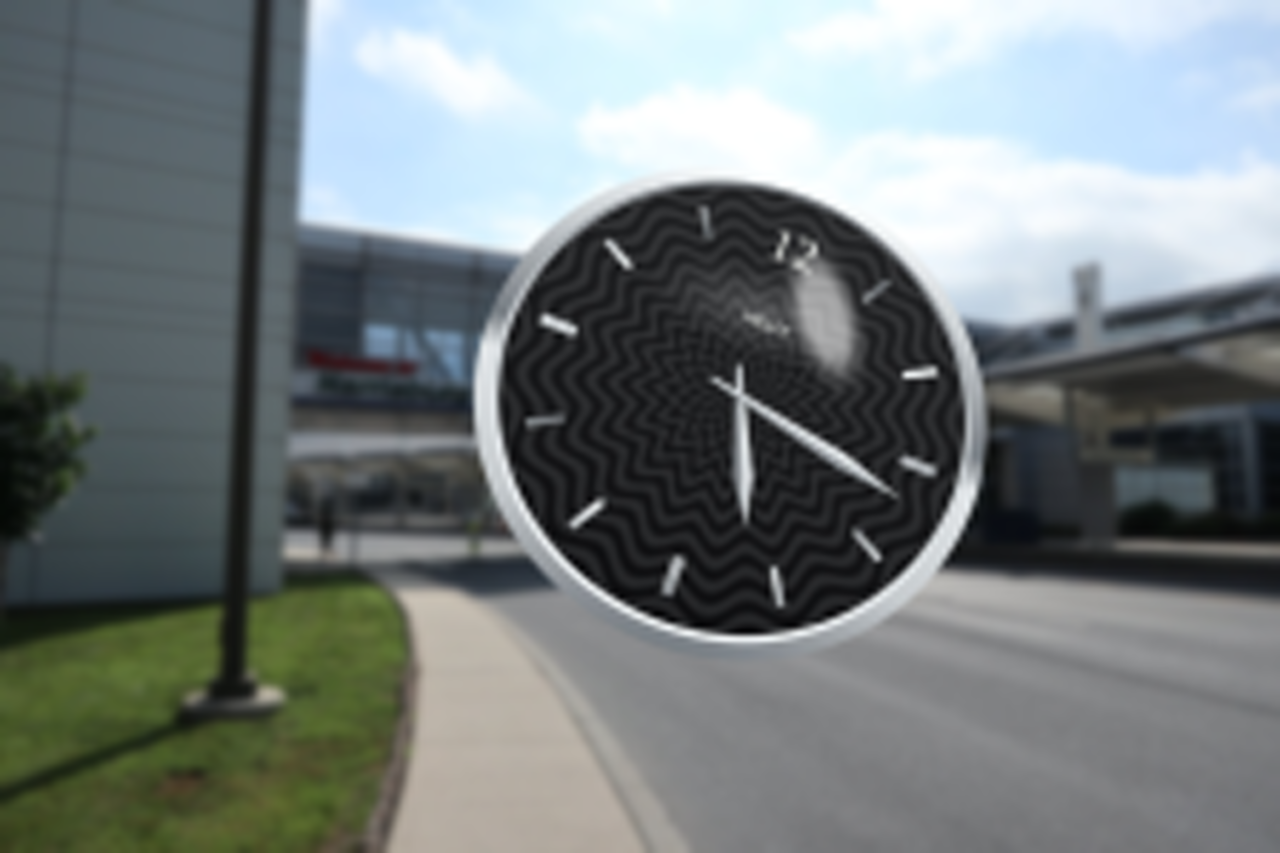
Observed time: 5:17
